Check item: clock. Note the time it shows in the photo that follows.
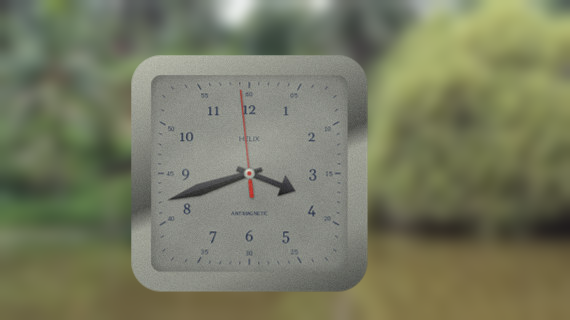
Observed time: 3:41:59
